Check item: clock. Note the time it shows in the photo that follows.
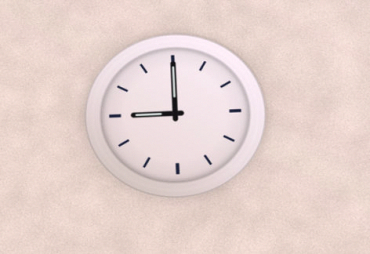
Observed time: 9:00
